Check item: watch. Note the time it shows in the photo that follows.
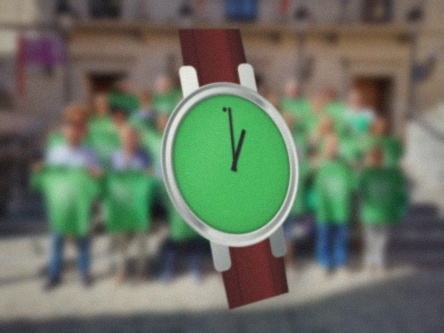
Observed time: 1:01
